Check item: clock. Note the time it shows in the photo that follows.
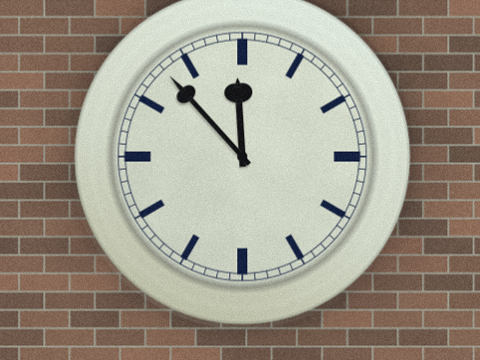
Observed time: 11:53
